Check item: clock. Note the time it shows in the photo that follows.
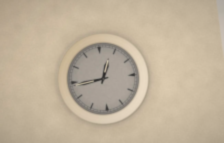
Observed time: 12:44
